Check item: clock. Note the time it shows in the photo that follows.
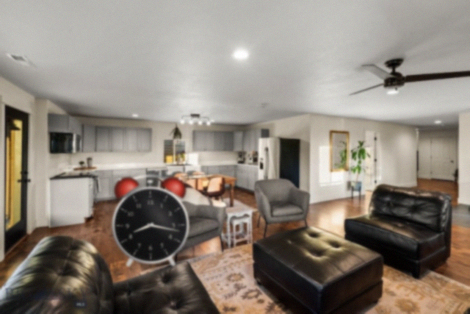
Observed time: 8:17
